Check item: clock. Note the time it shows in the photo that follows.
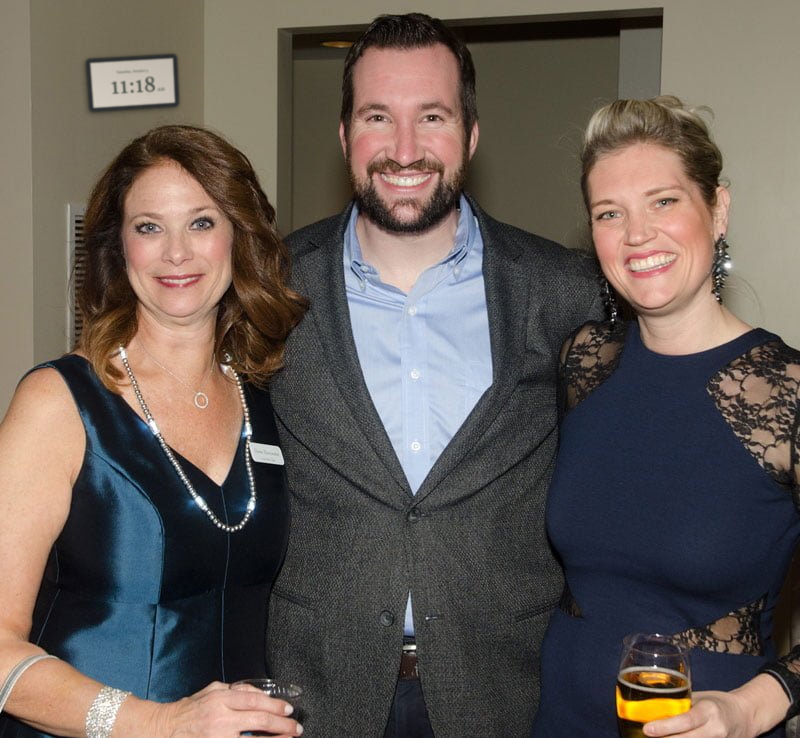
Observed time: 11:18
